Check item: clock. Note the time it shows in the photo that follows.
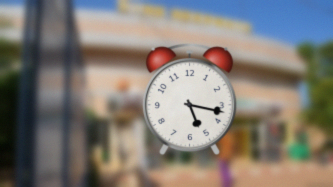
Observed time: 5:17
